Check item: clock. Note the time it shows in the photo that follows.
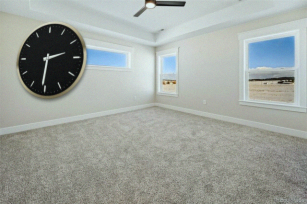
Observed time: 2:31
